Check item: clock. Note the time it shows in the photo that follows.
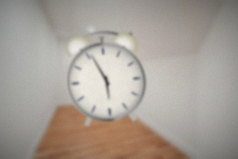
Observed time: 5:56
